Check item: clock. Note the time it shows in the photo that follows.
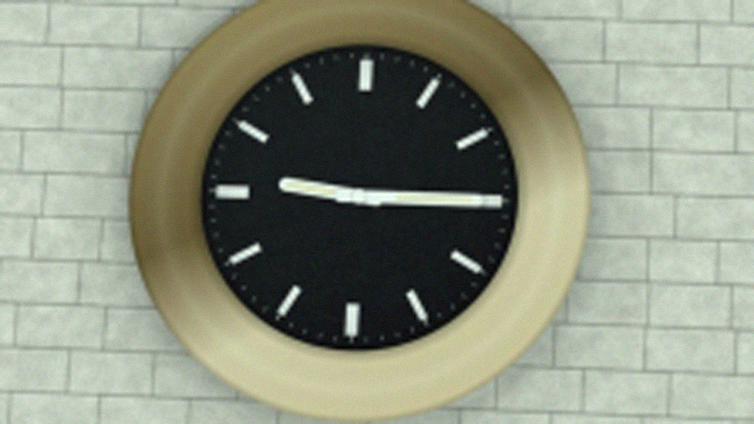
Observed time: 9:15
